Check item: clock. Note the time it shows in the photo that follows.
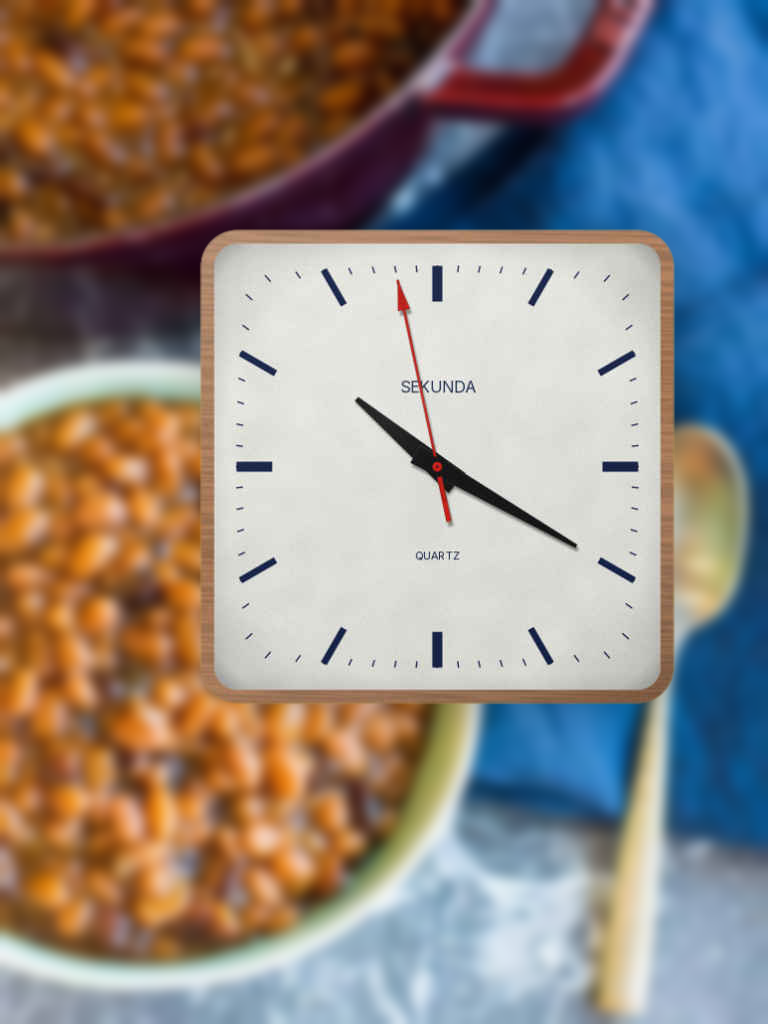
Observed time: 10:19:58
